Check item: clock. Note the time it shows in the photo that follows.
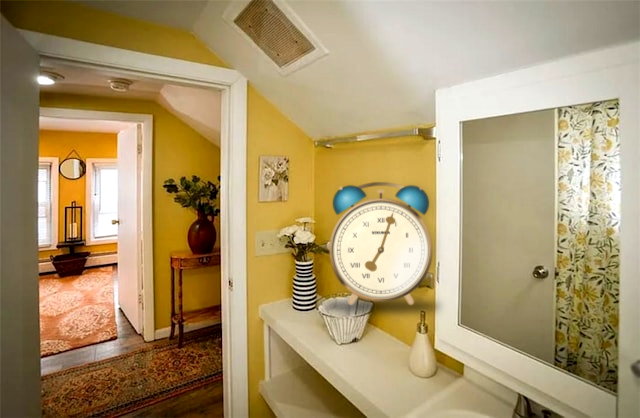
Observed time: 7:03
